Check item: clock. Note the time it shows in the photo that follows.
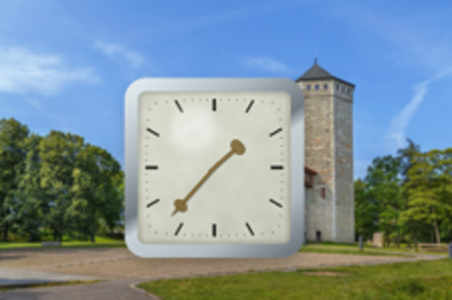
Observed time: 1:37
